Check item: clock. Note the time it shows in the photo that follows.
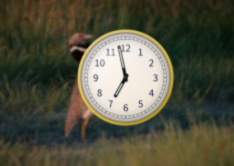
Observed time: 6:58
